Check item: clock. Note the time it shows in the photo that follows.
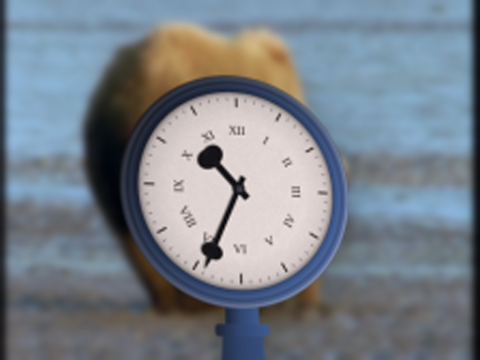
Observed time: 10:34
